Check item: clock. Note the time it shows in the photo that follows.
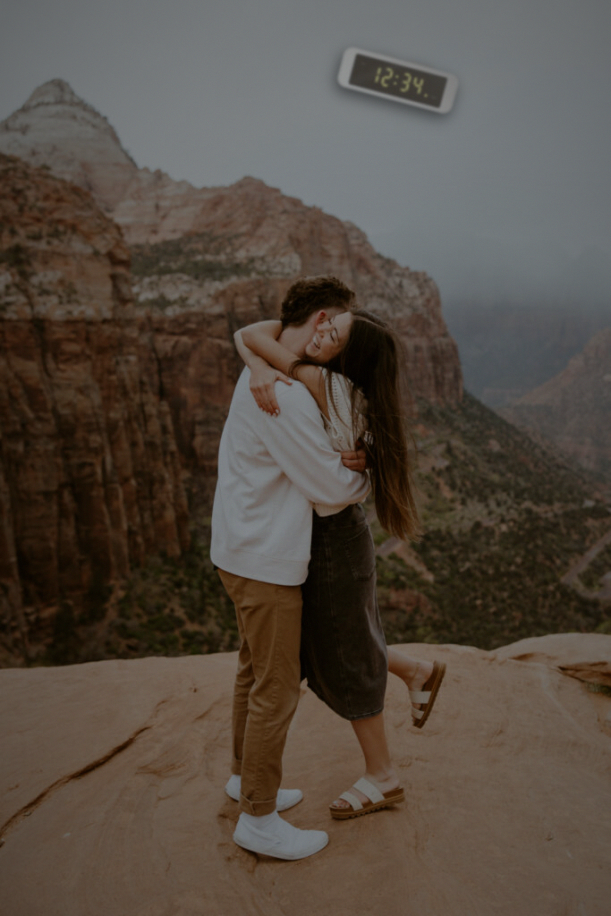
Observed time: 12:34
